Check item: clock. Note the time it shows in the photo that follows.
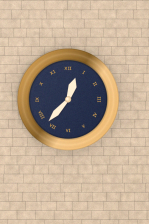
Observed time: 12:37
